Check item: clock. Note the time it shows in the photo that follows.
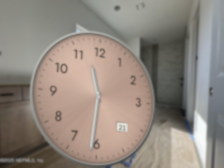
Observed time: 11:31
